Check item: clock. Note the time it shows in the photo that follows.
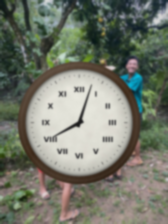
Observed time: 8:03
